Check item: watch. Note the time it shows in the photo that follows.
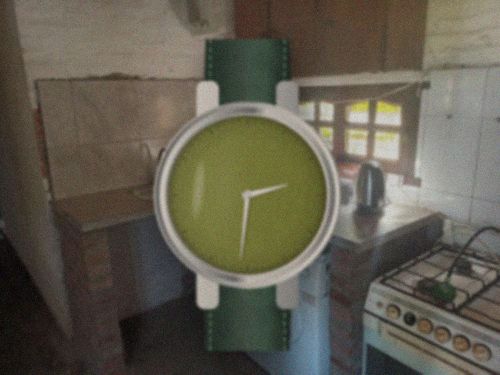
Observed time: 2:31
